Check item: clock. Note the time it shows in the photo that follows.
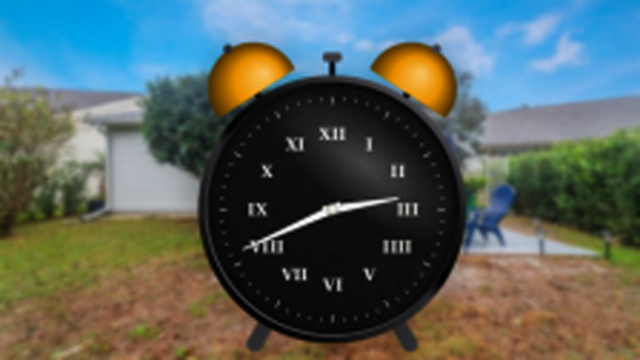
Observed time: 2:41
